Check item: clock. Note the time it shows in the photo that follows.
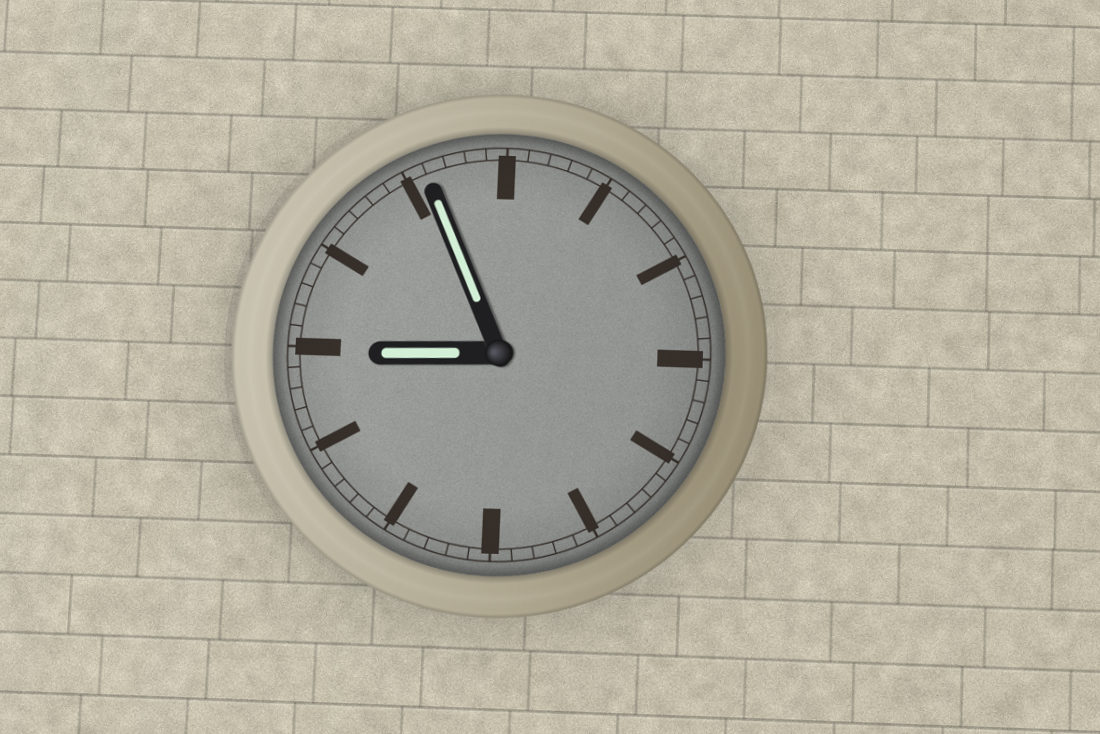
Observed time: 8:56
